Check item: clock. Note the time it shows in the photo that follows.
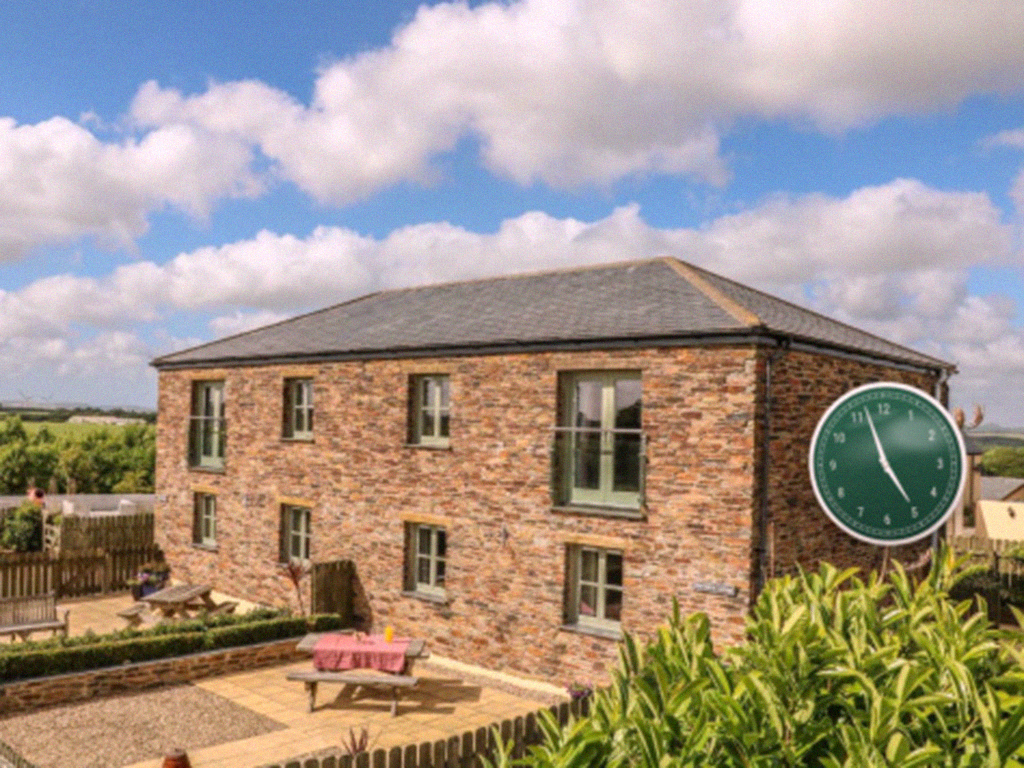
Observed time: 4:57
